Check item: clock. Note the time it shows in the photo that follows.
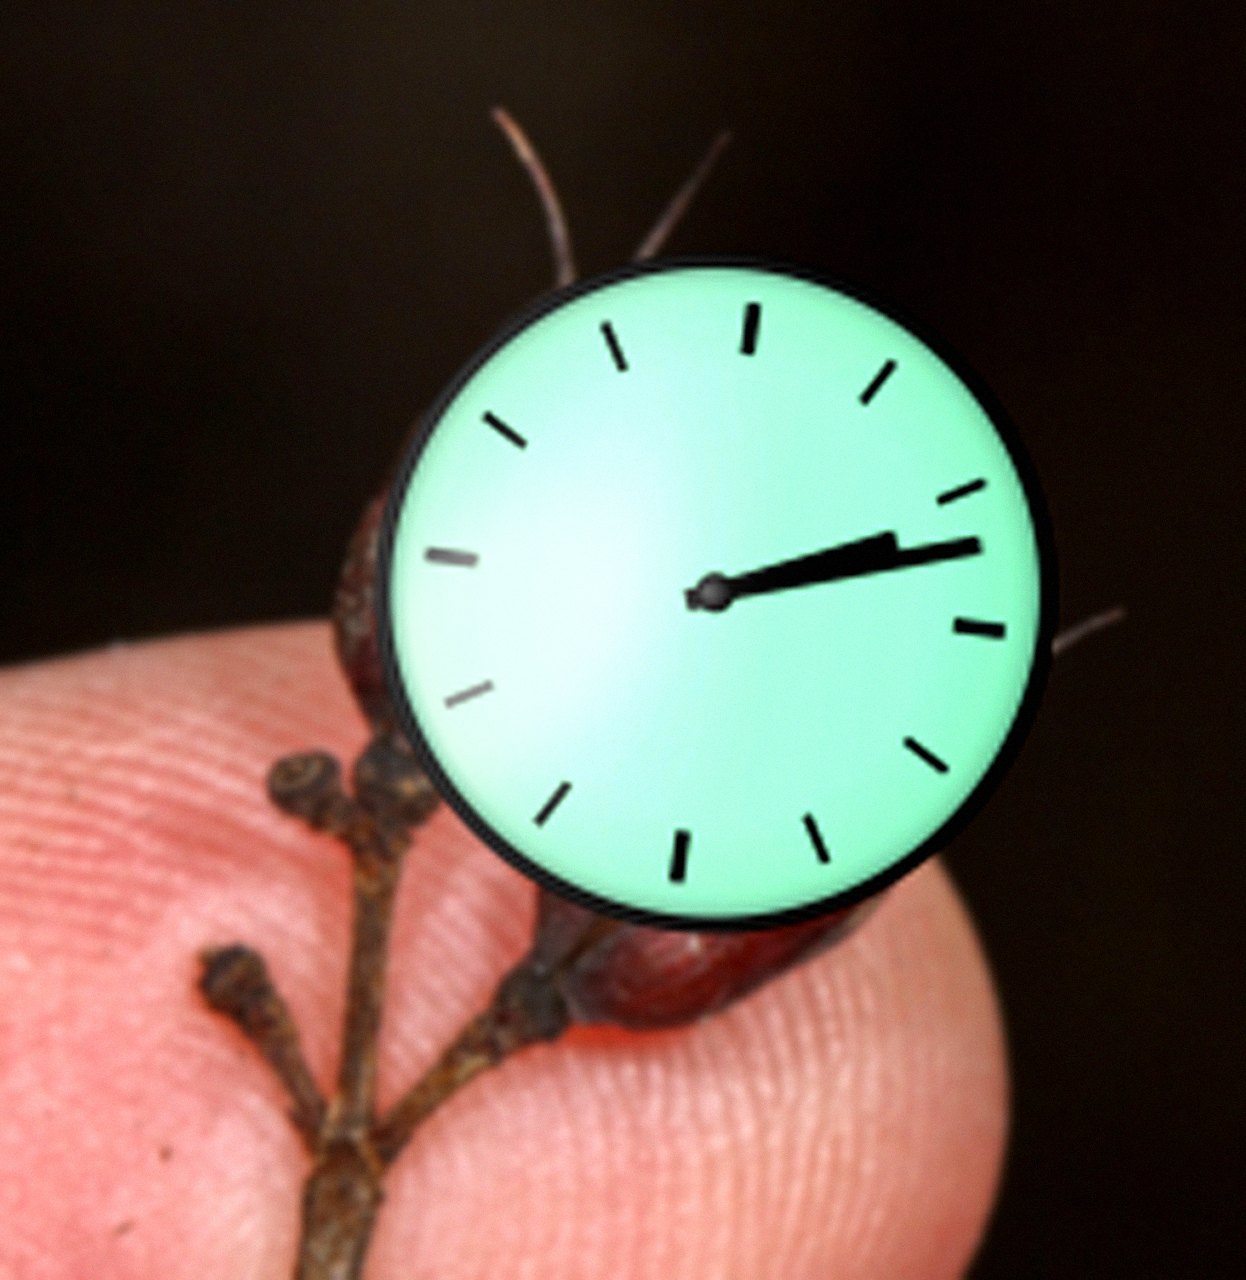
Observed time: 2:12
